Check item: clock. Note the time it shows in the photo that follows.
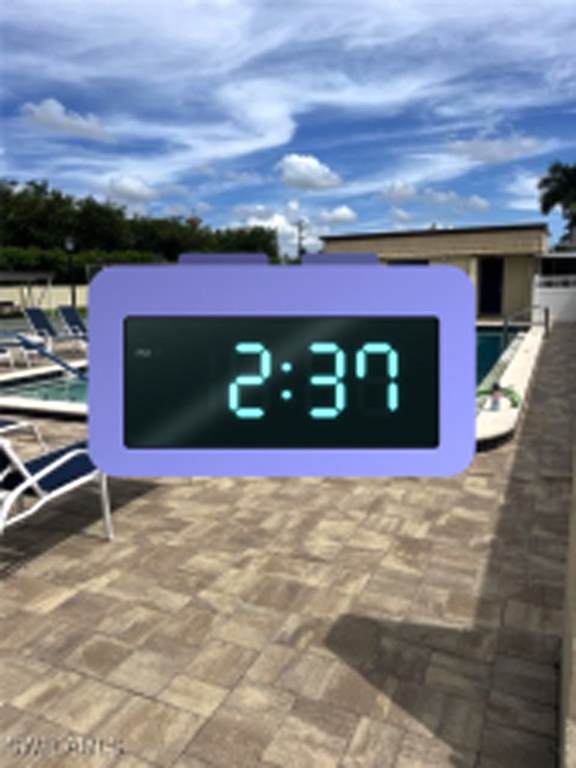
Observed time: 2:37
